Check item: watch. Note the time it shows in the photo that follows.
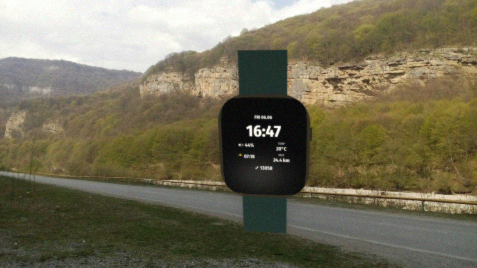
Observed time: 16:47
